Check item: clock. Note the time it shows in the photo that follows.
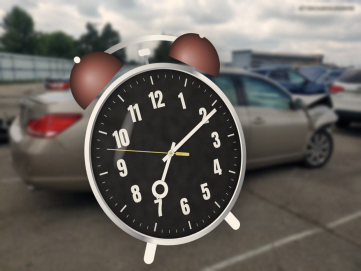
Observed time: 7:10:48
